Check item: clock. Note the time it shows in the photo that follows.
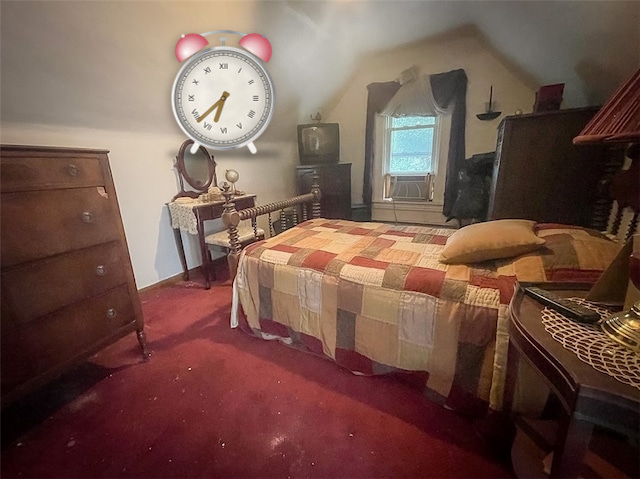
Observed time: 6:38
